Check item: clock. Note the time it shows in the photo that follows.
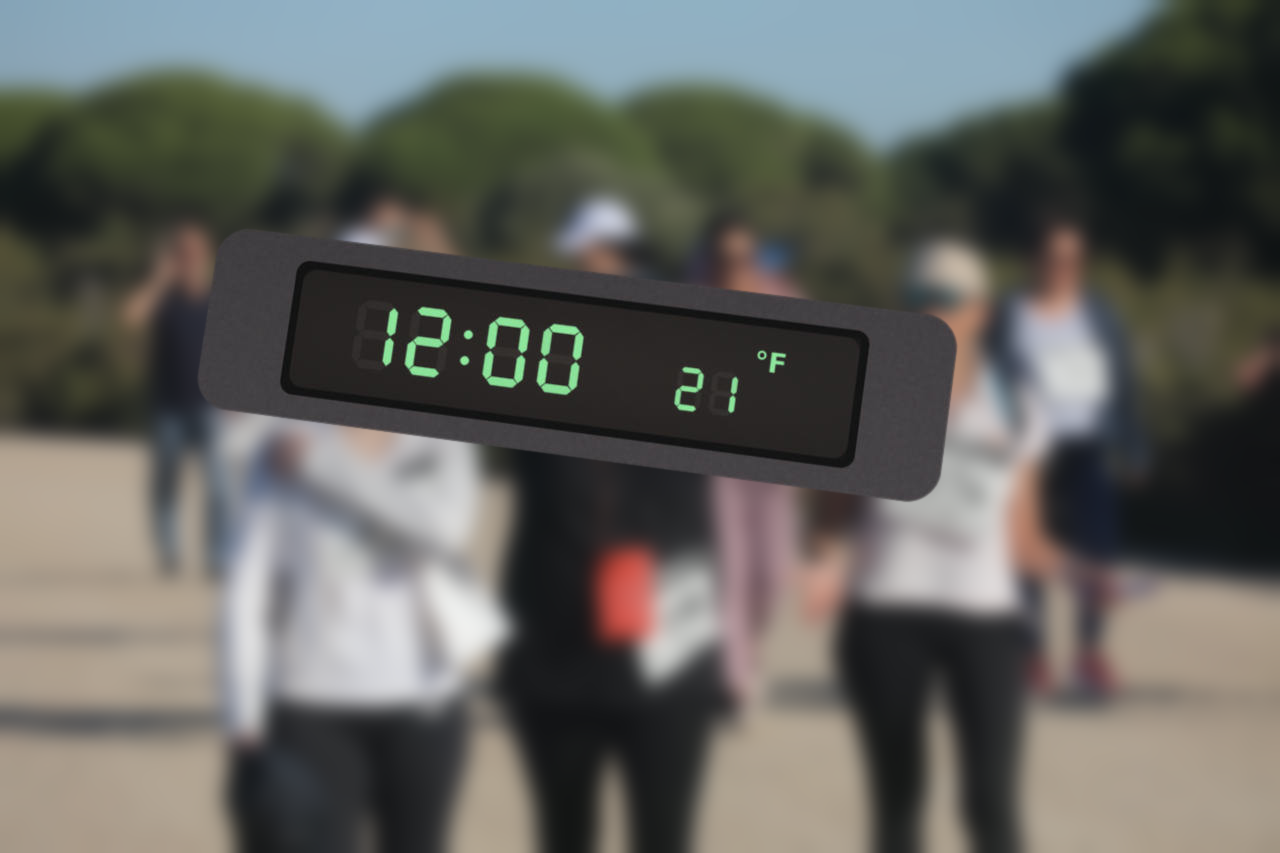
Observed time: 12:00
